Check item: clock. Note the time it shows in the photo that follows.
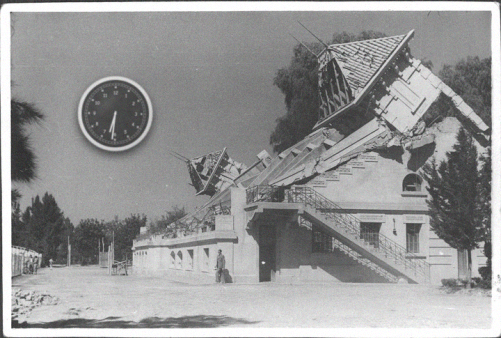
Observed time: 6:31
